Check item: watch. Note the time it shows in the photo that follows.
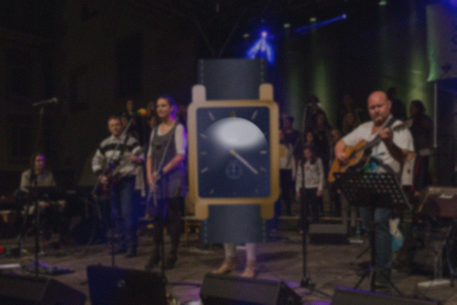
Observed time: 4:22
